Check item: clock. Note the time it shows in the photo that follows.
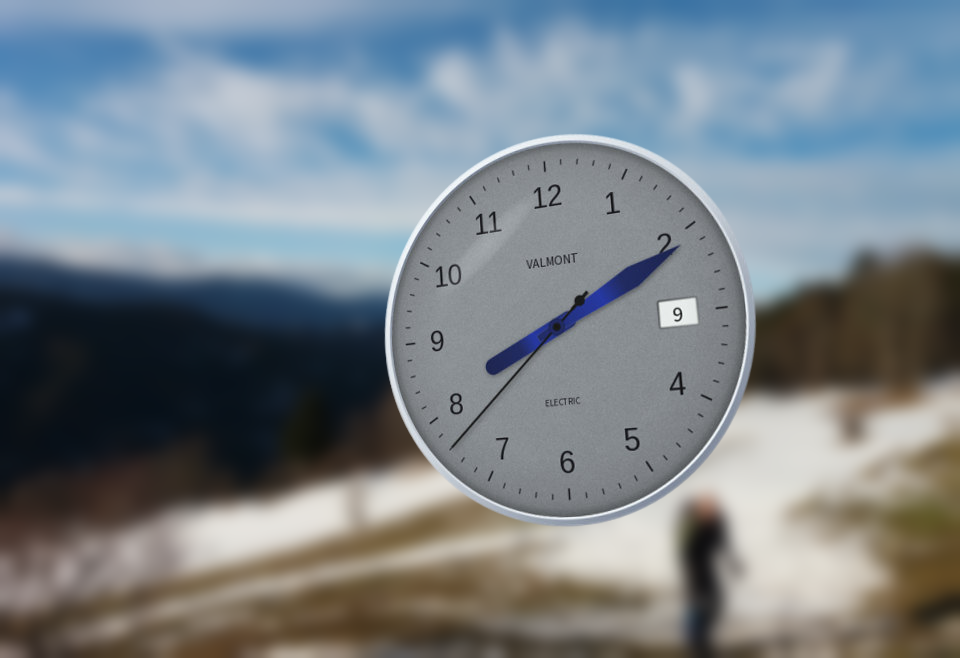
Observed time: 8:10:38
